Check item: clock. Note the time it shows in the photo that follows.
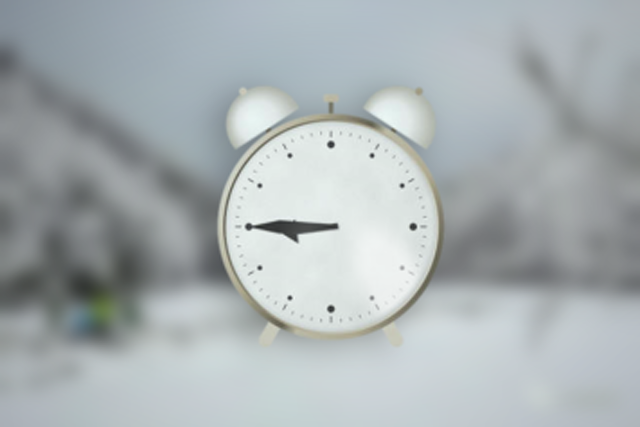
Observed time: 8:45
